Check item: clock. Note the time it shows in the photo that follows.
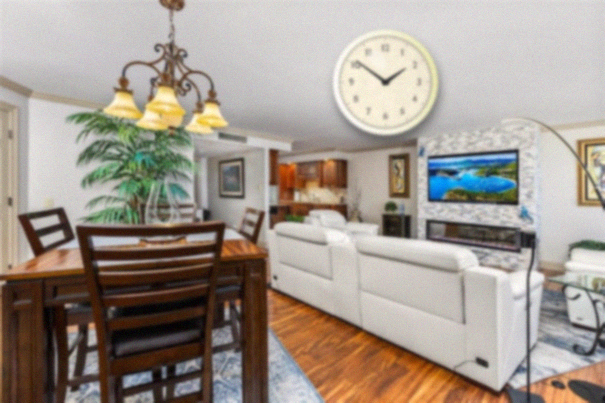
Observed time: 1:51
